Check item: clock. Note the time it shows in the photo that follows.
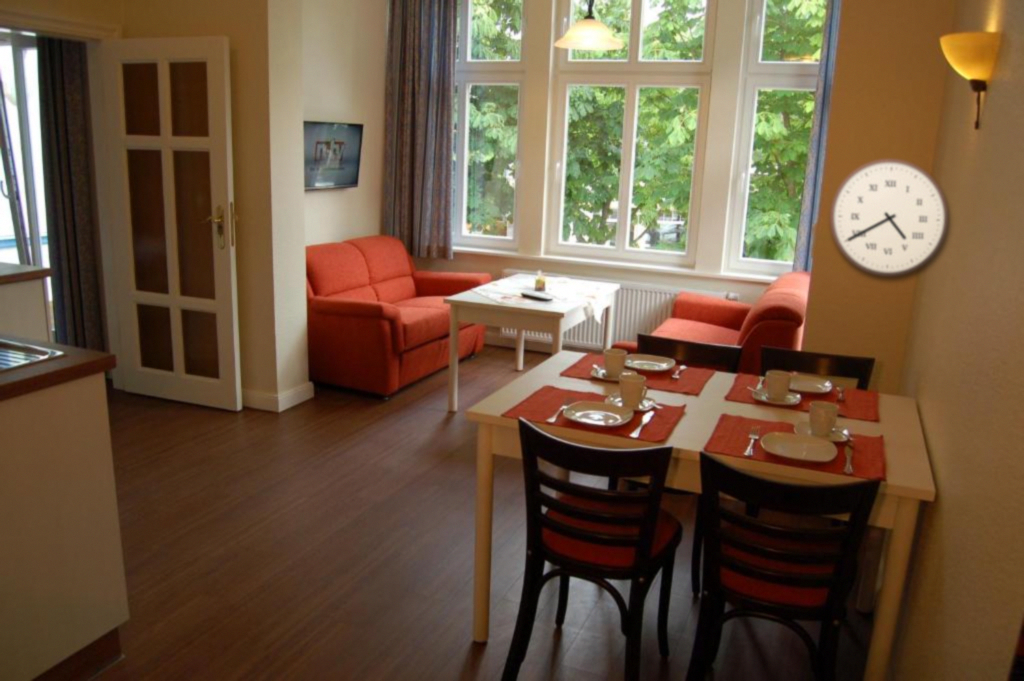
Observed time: 4:40
